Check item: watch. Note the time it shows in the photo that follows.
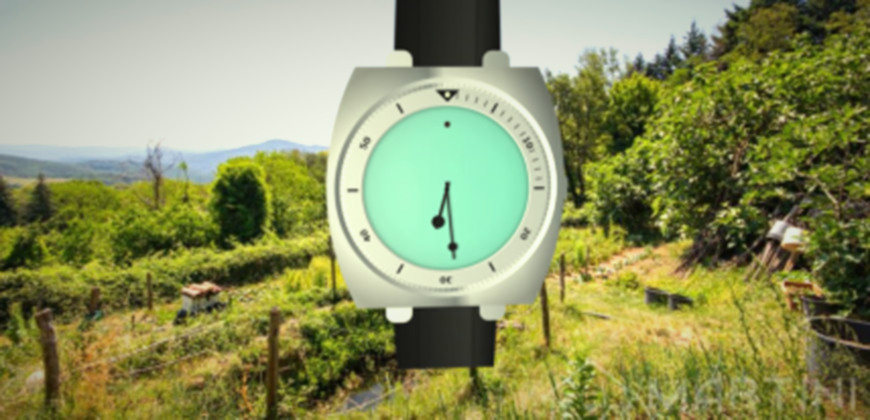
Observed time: 6:29
